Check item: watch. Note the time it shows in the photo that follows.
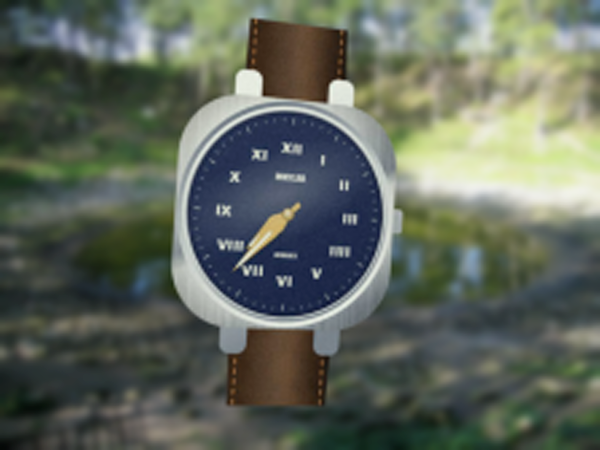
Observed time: 7:37
